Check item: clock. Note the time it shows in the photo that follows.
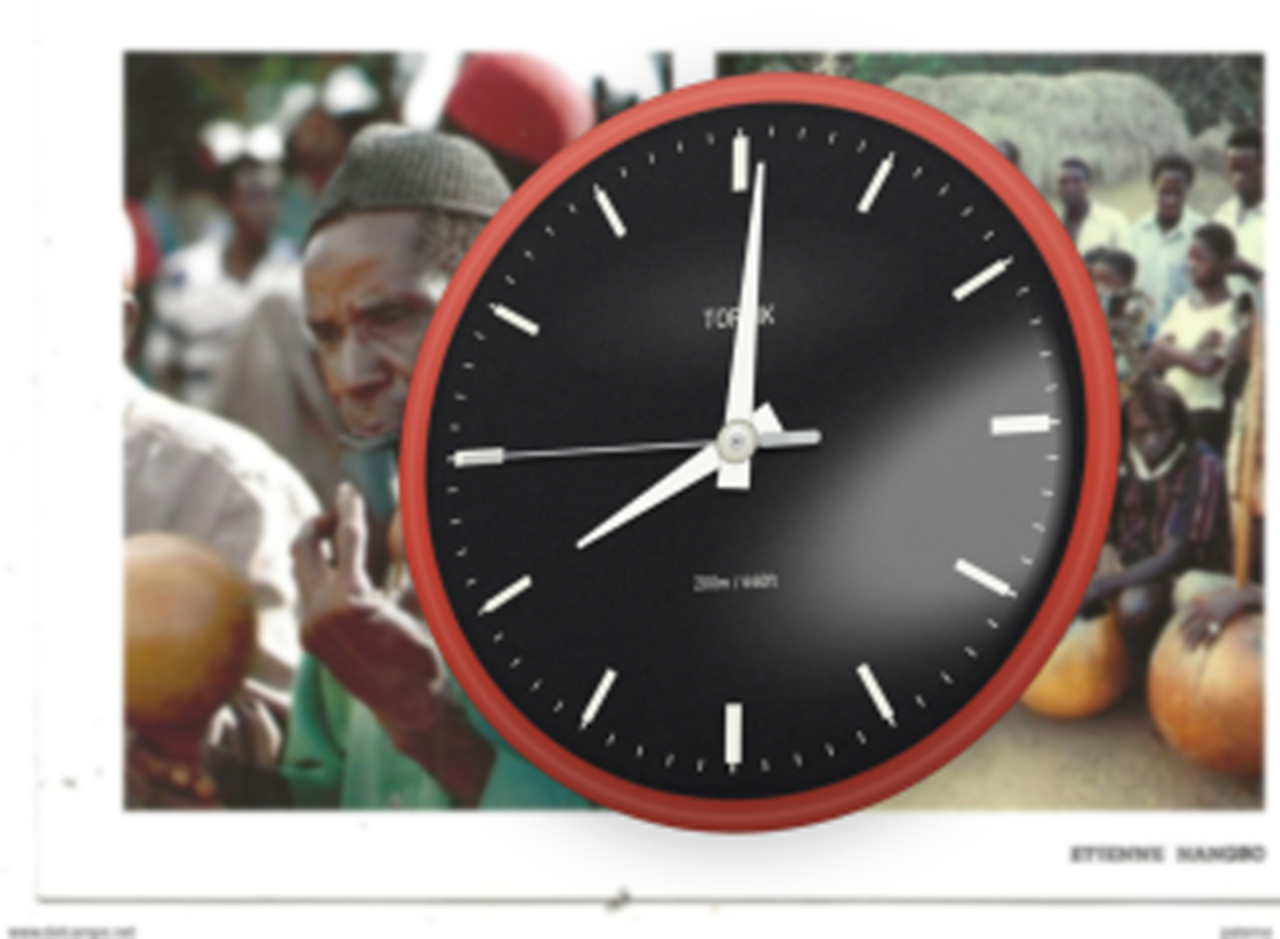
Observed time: 8:00:45
